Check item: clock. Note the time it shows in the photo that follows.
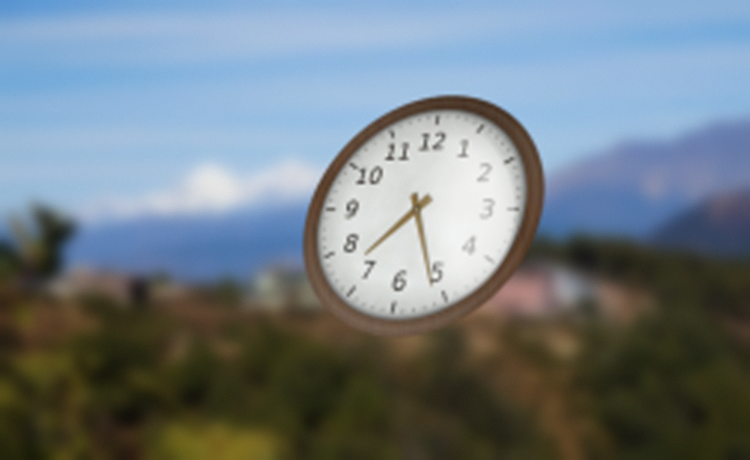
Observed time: 7:26
